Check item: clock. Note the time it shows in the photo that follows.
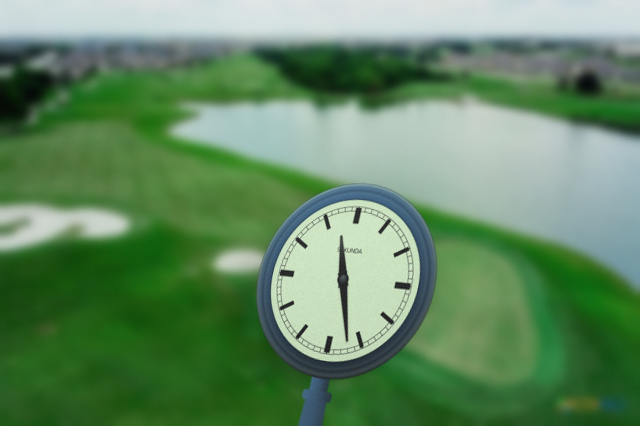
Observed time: 11:27
